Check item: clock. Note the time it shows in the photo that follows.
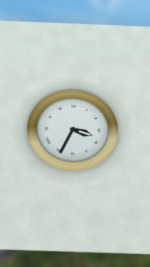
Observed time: 3:34
